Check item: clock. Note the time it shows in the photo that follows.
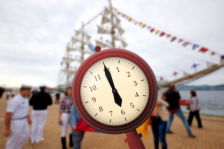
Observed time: 6:00
